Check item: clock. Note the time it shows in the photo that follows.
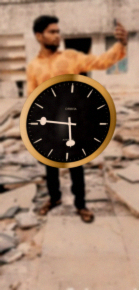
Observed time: 5:46
